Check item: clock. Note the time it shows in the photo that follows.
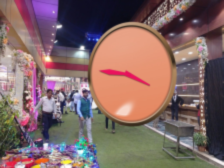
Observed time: 3:46
